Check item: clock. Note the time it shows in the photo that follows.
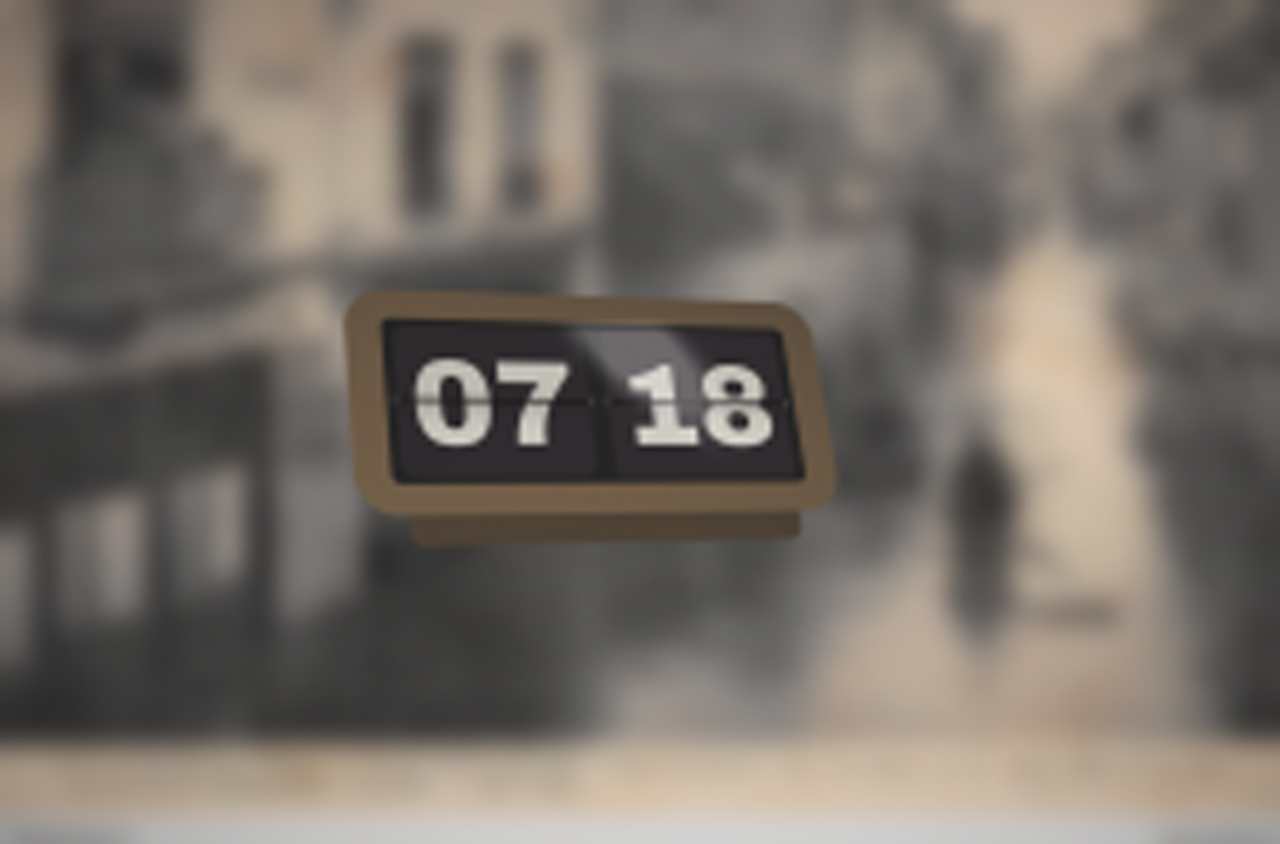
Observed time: 7:18
